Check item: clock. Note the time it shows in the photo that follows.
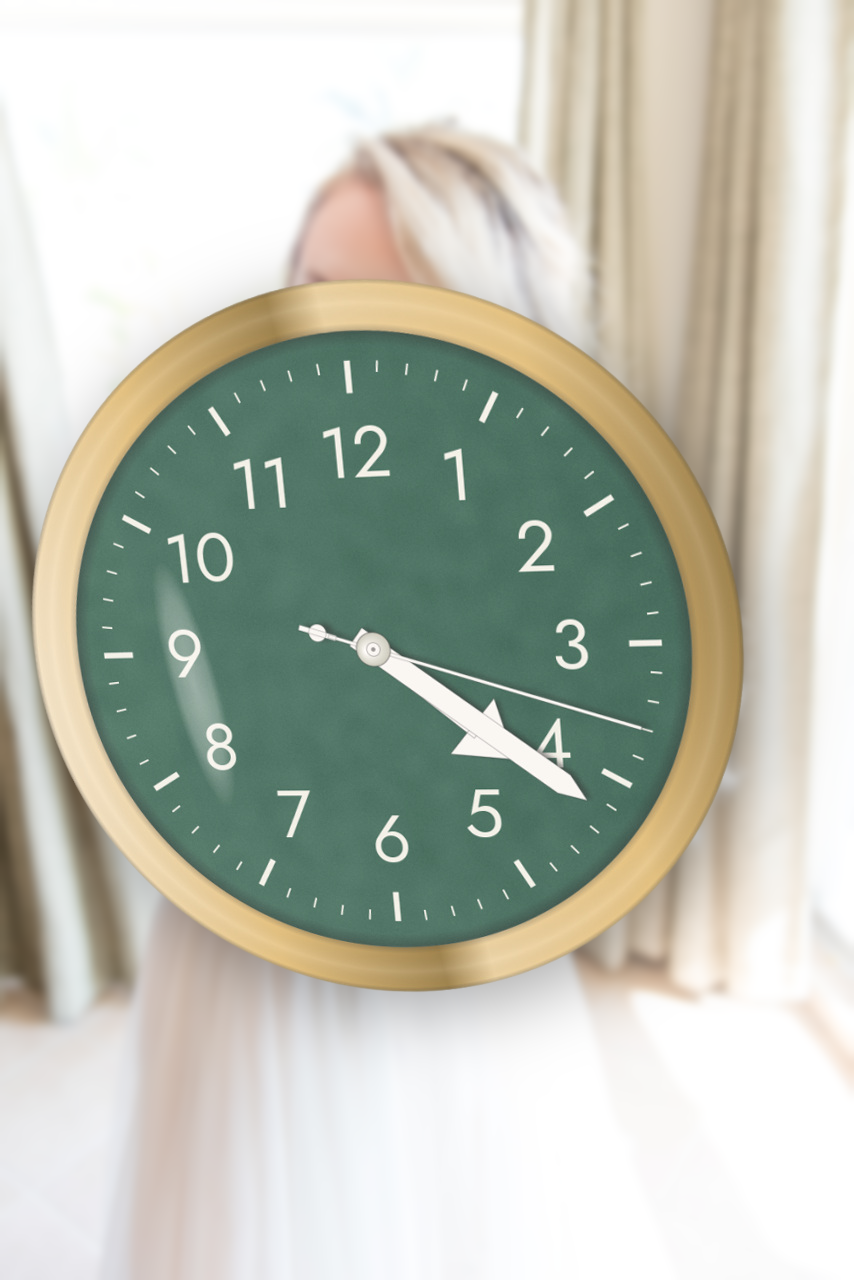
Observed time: 4:21:18
